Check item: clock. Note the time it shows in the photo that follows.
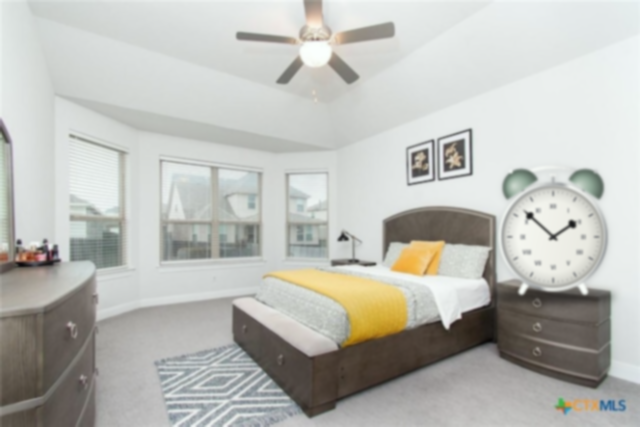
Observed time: 1:52
